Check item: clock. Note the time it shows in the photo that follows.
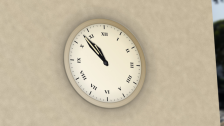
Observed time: 10:53
